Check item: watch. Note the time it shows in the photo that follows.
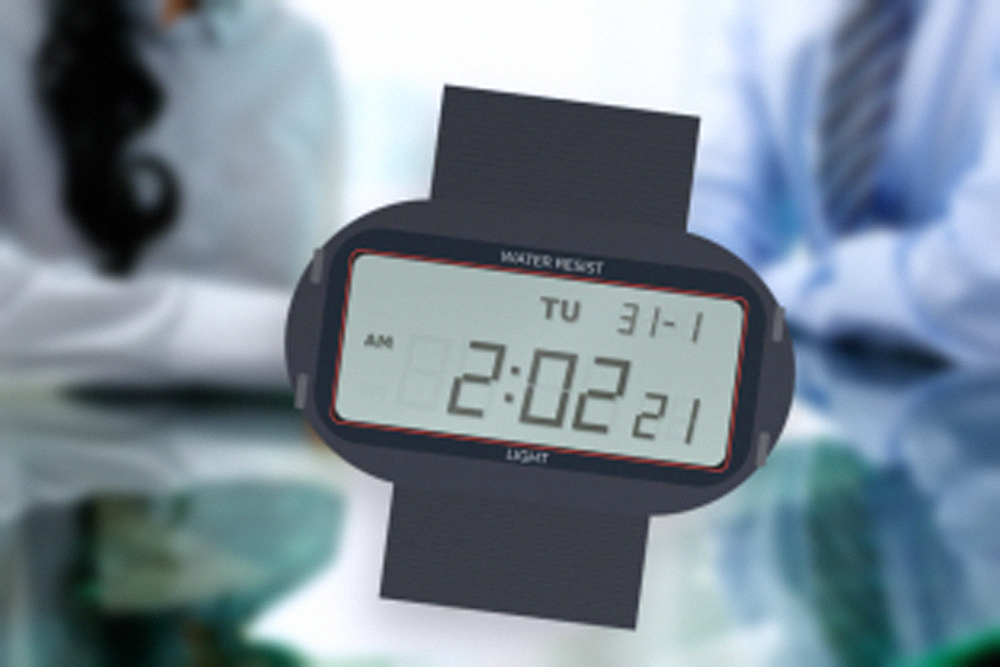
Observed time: 2:02:21
